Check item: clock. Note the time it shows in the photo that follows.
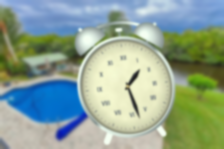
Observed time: 1:28
